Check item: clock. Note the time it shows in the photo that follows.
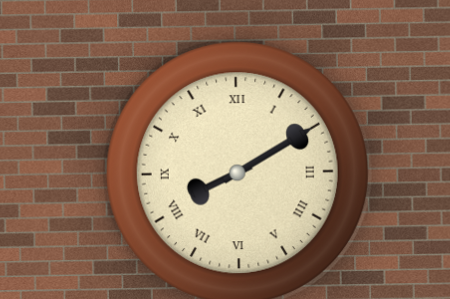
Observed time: 8:10
